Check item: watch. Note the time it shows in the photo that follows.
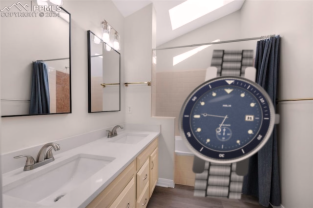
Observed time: 6:46
